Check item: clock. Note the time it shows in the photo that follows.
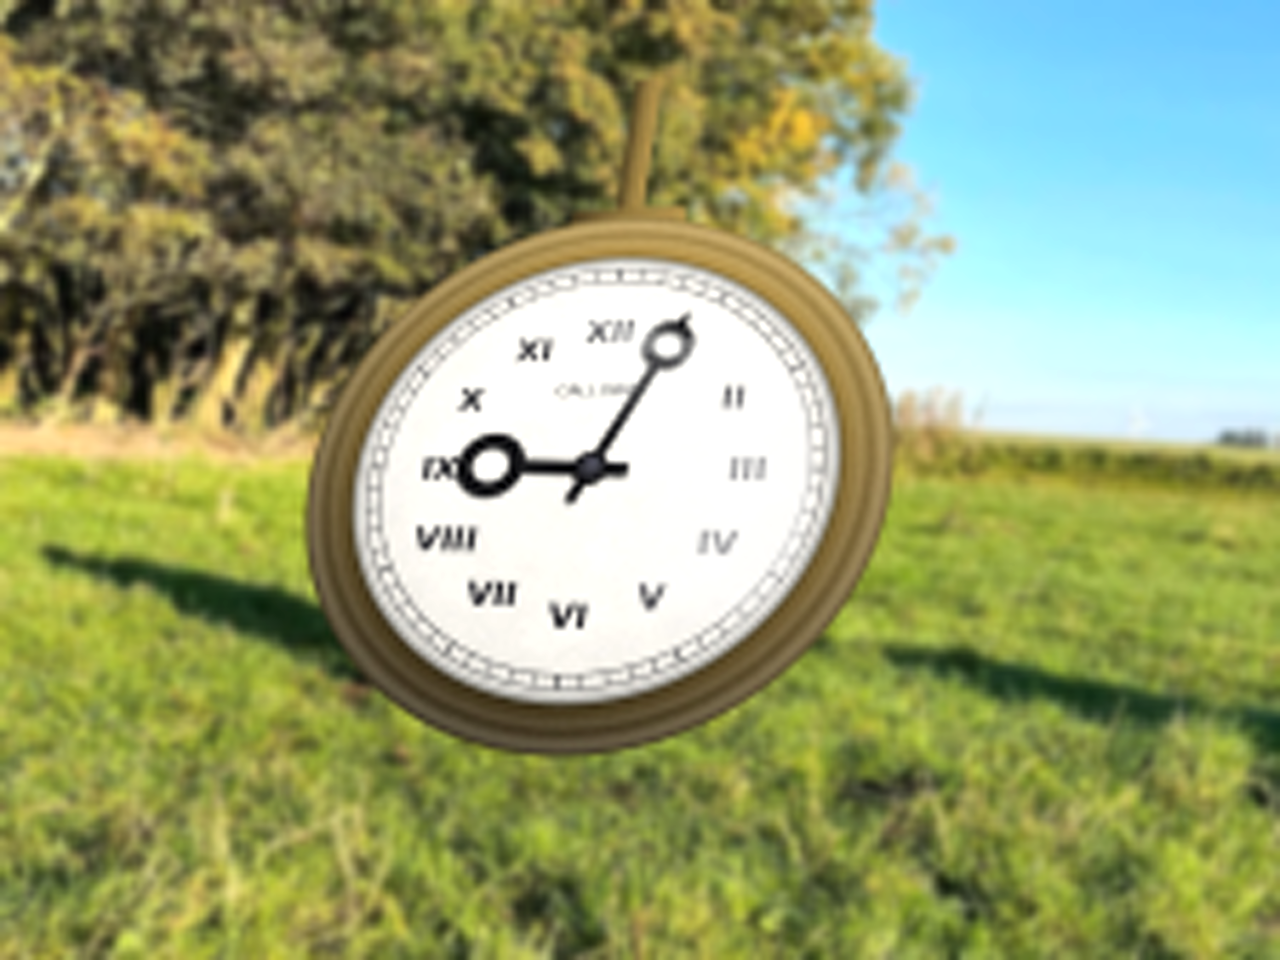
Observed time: 9:04
